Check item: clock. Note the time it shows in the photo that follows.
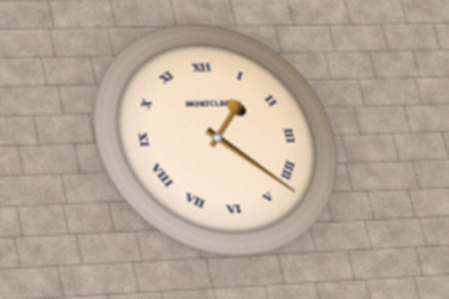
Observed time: 1:22
